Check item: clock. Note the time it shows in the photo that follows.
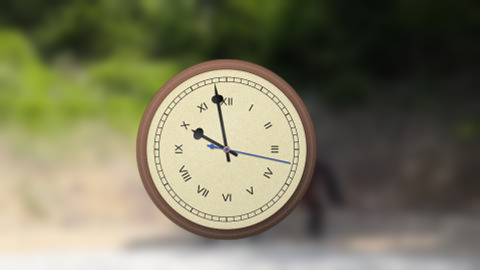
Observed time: 9:58:17
